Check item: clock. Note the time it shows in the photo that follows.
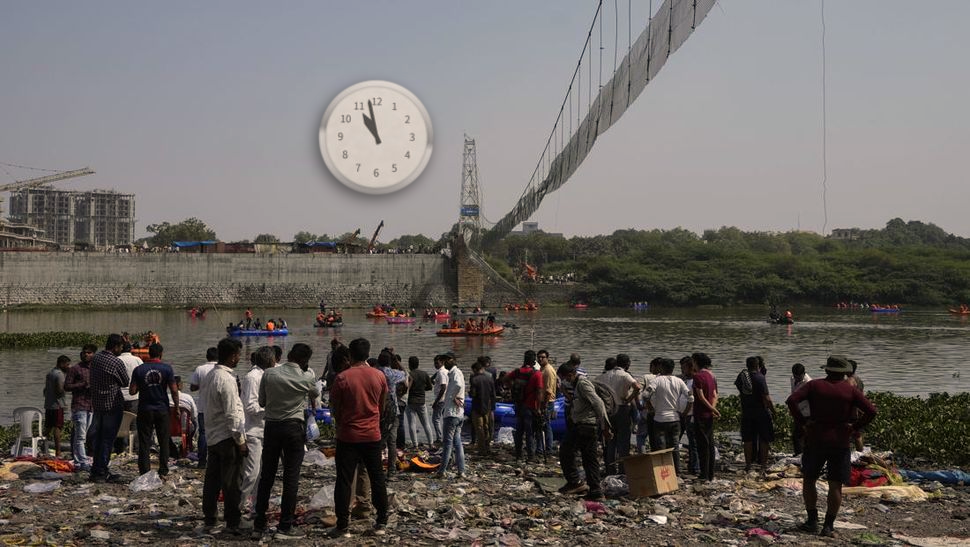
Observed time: 10:58
